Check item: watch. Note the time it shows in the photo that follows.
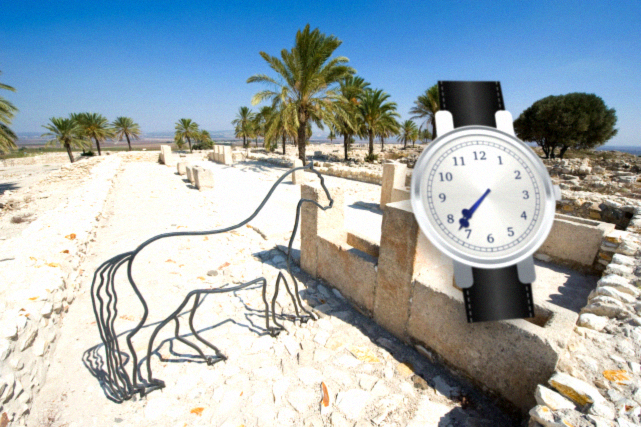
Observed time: 7:37
